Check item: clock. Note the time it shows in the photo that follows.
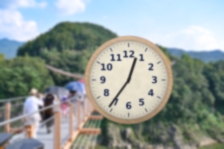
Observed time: 12:36
